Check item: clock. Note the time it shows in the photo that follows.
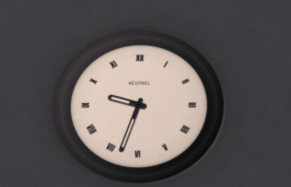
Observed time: 9:33
